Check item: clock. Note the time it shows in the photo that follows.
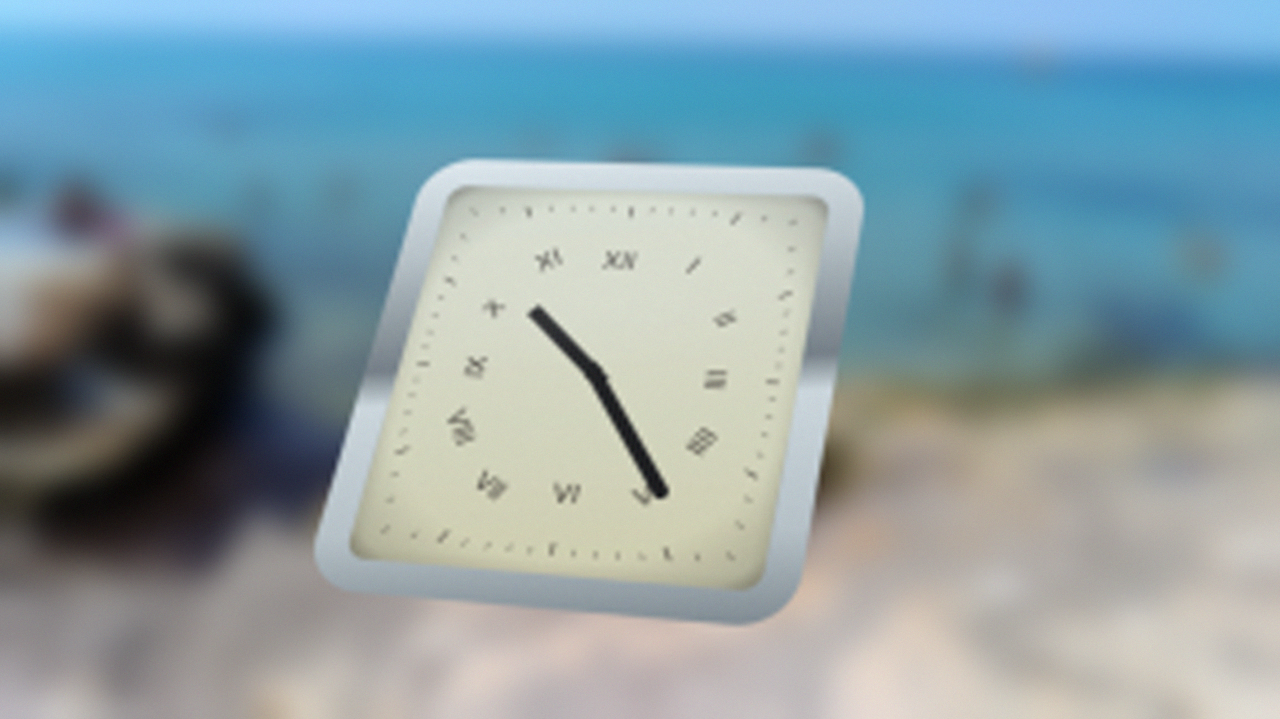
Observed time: 10:24
